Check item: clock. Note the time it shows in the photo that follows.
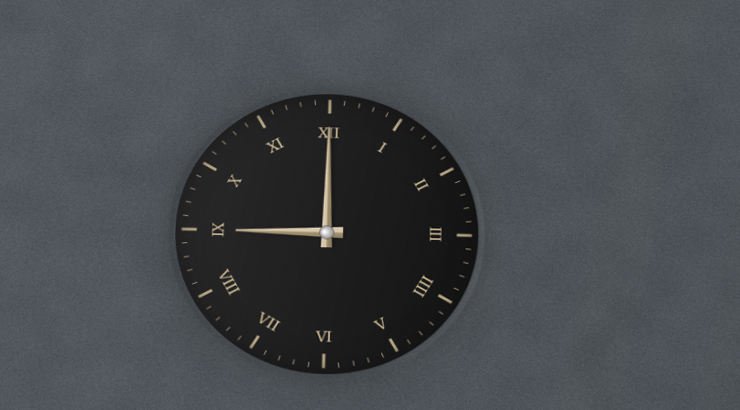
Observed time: 9:00
